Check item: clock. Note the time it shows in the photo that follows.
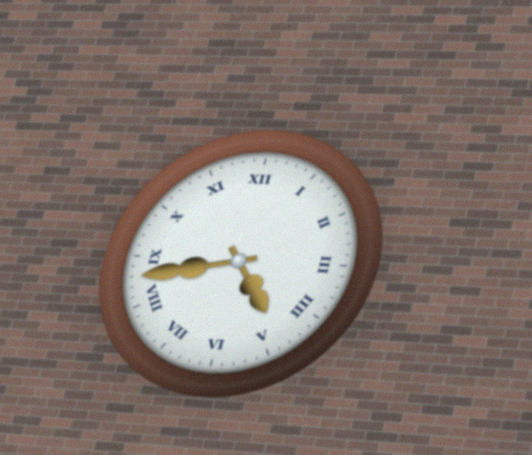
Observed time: 4:43
